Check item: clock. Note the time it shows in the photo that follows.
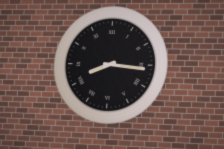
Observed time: 8:16
